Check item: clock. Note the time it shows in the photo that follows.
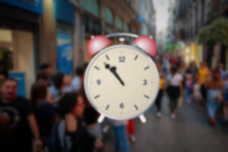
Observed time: 10:53
